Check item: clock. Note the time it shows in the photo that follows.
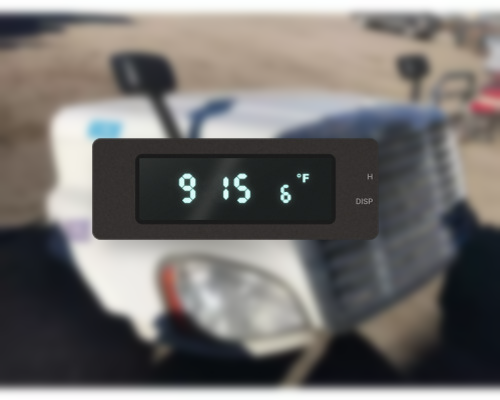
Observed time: 9:15
